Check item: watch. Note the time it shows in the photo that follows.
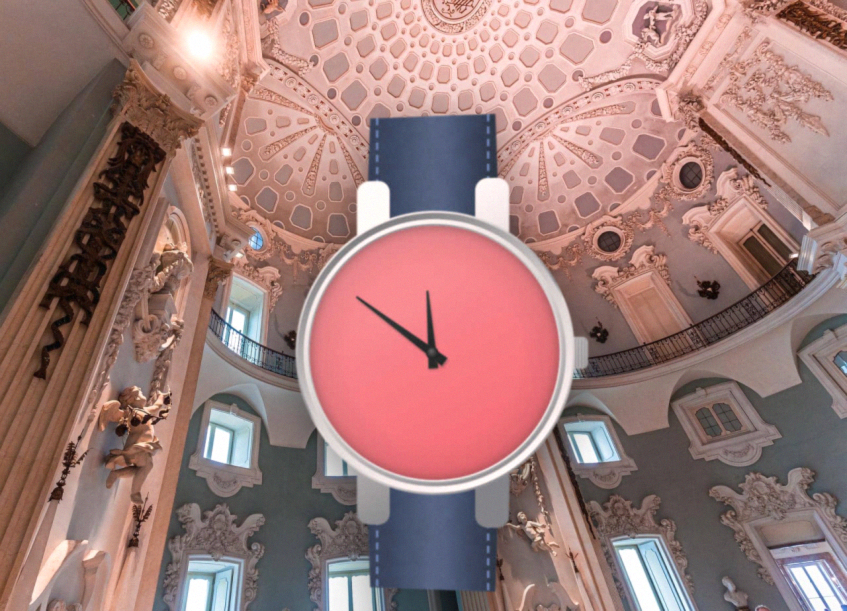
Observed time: 11:51
